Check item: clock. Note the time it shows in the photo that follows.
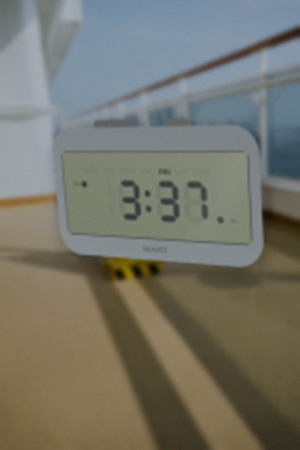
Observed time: 3:37
